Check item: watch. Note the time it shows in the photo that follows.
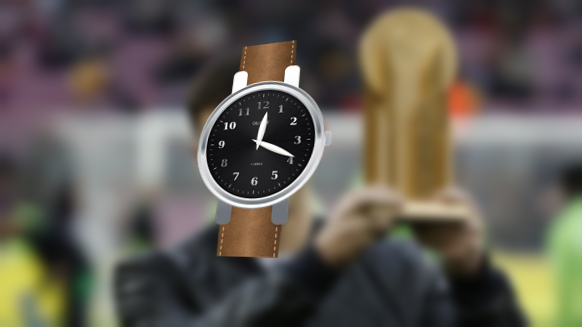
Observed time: 12:19
